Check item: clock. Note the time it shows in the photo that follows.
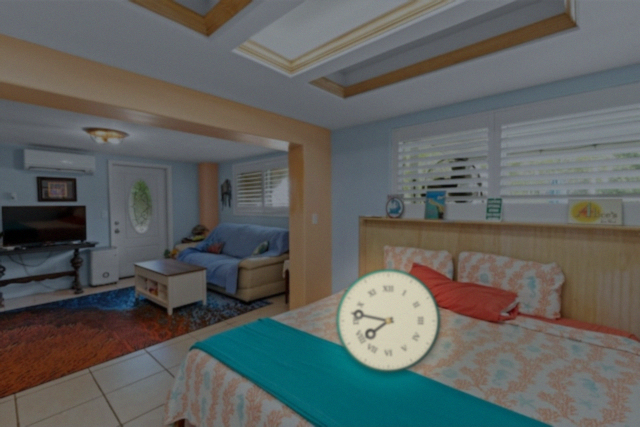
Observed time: 7:47
